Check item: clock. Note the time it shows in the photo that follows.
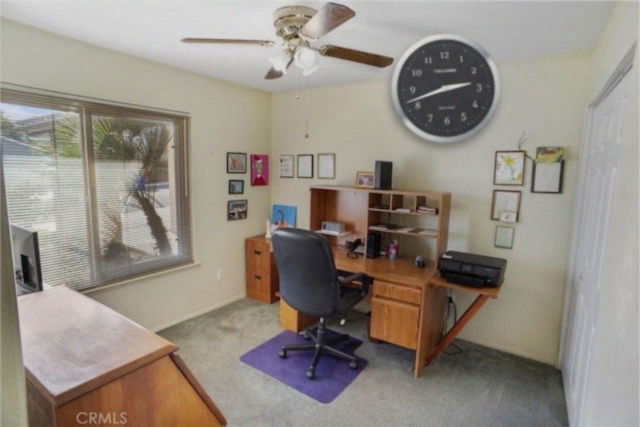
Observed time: 2:42
